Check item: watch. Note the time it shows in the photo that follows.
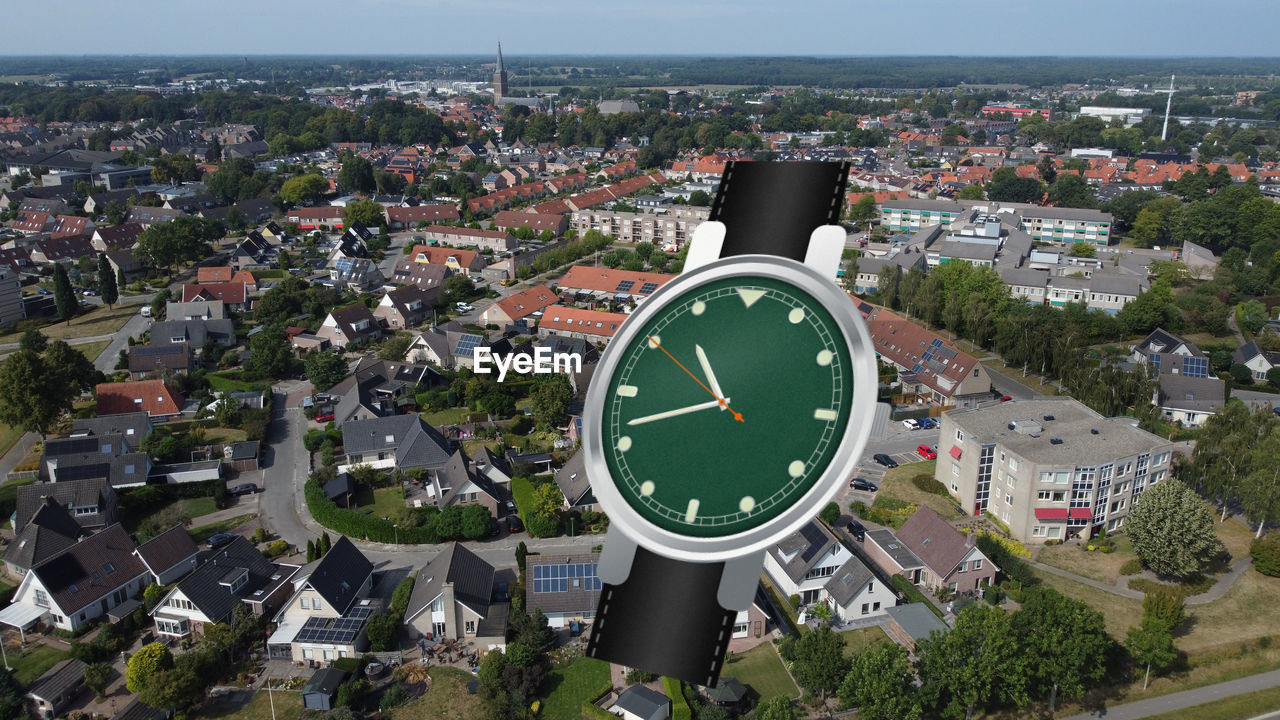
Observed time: 10:41:50
